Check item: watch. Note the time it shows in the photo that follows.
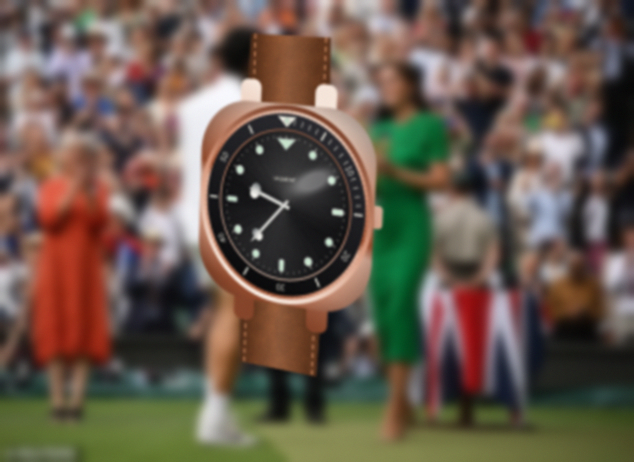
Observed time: 9:37
